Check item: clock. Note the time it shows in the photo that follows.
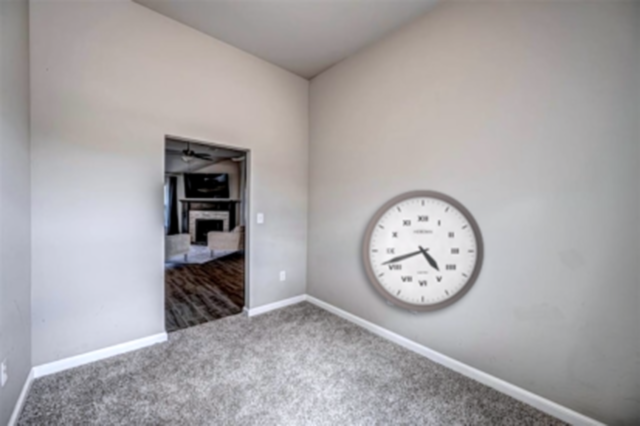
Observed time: 4:42
